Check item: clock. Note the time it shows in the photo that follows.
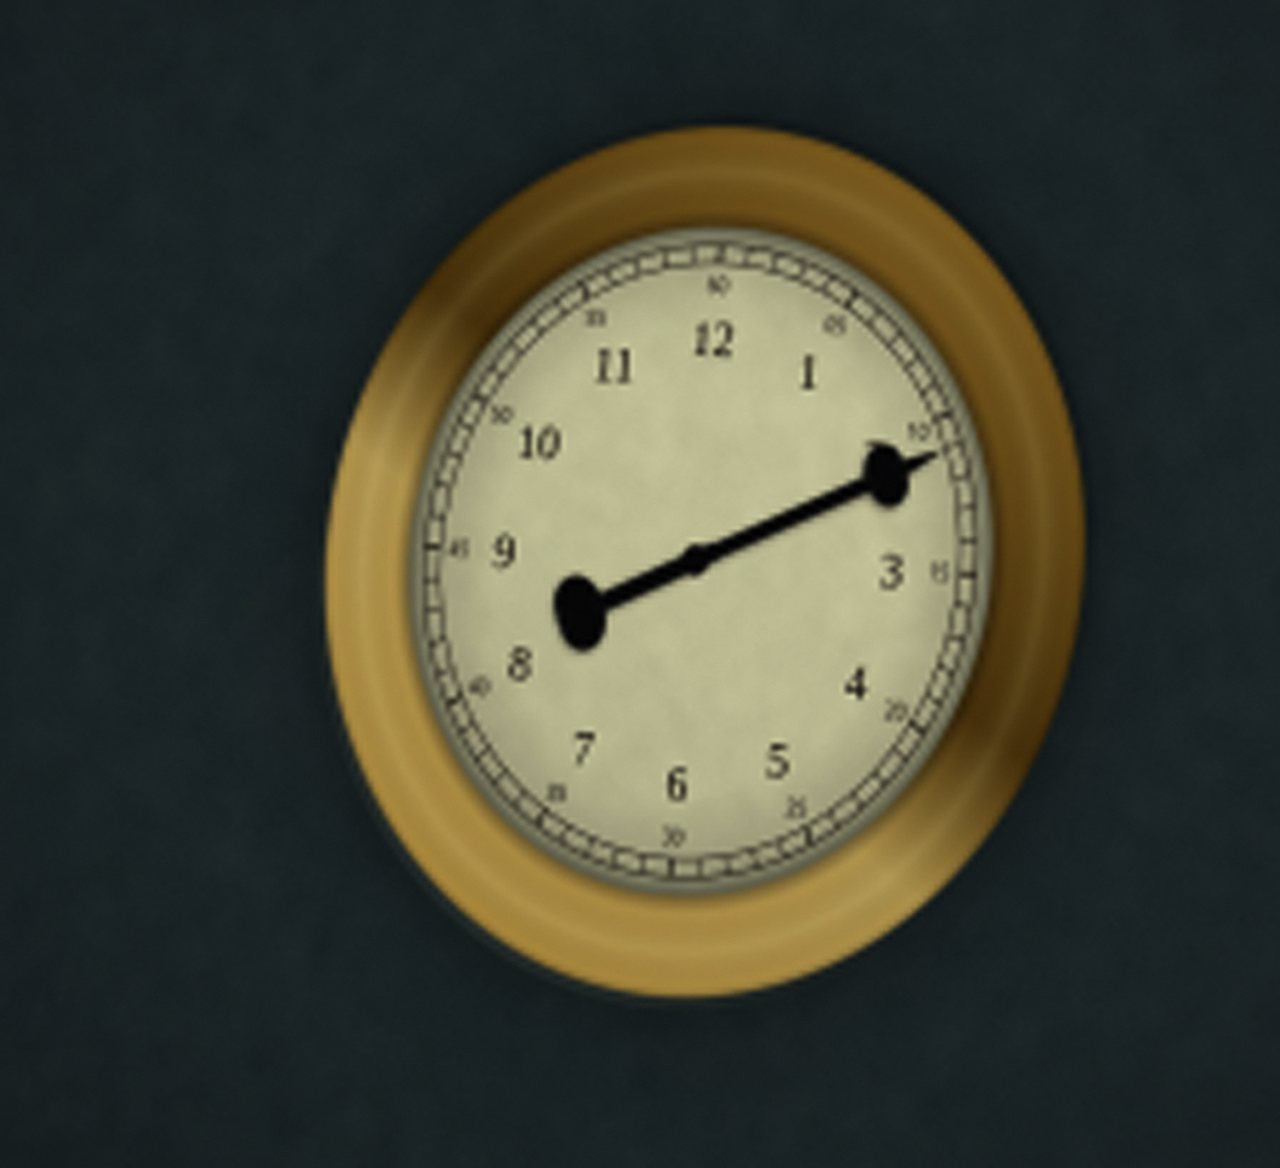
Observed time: 8:11
